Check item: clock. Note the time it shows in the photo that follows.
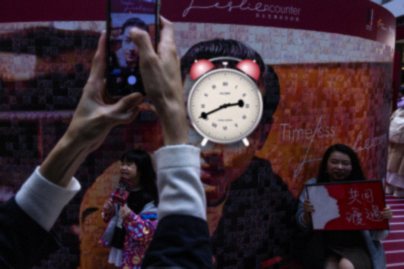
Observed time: 2:41
